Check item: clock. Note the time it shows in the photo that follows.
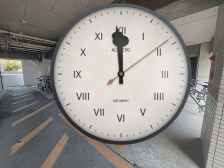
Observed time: 11:59:09
